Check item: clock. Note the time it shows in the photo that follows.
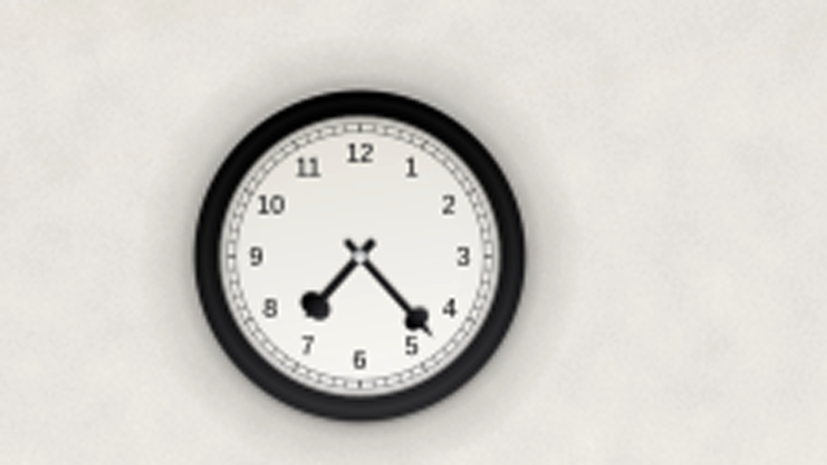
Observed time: 7:23
